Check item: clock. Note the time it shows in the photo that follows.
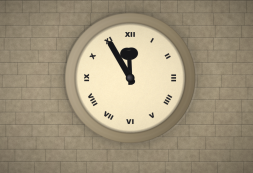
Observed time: 11:55
